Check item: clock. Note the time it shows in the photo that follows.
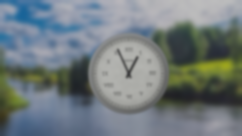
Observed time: 12:56
